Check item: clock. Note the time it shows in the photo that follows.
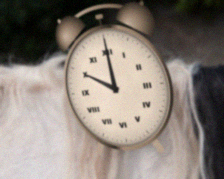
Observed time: 10:00
